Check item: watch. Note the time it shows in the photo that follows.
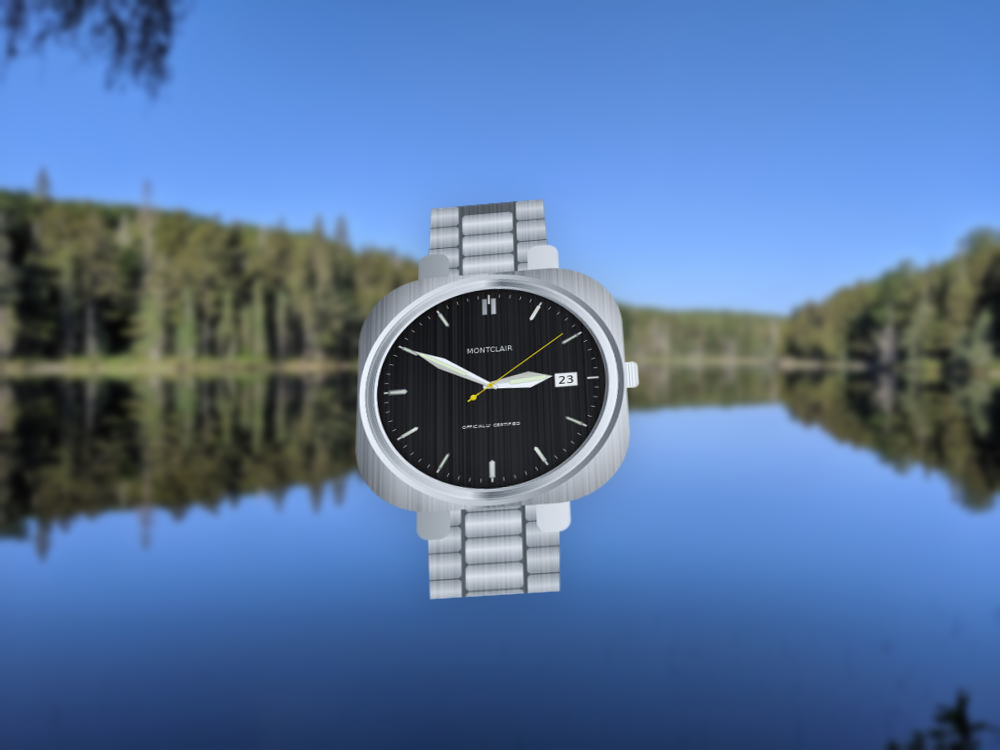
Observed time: 2:50:09
